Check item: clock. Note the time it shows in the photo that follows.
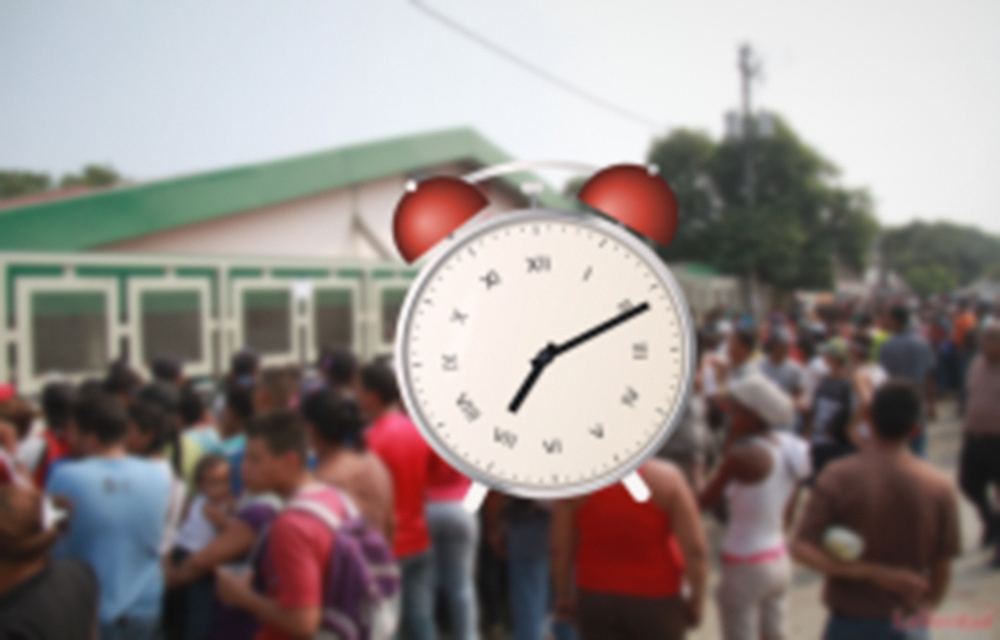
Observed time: 7:11
